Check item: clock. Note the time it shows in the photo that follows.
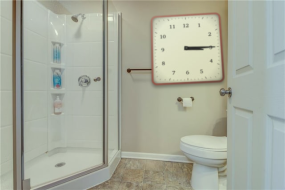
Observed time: 3:15
